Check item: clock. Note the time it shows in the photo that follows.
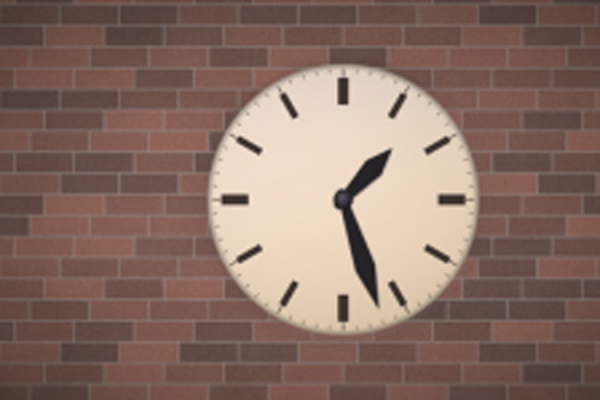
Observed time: 1:27
